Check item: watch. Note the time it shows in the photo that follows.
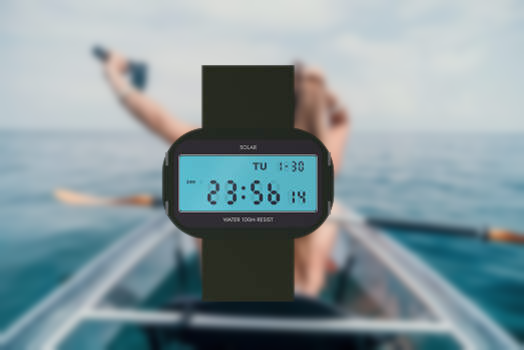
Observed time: 23:56:14
